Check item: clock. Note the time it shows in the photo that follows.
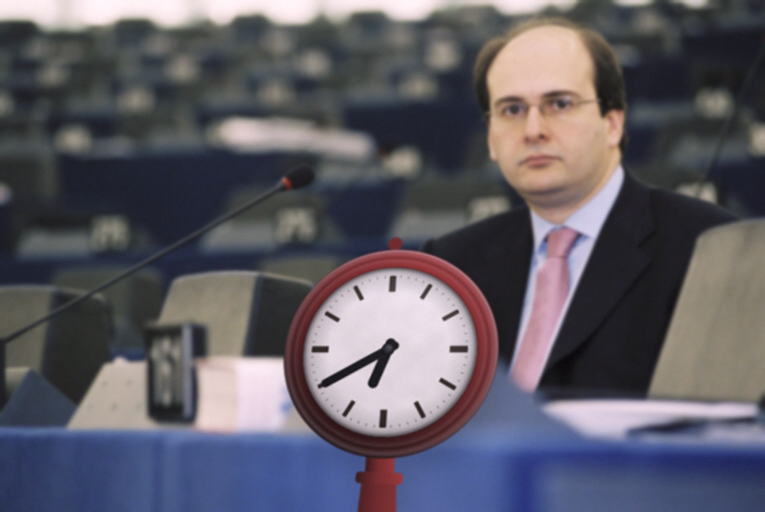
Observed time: 6:40
